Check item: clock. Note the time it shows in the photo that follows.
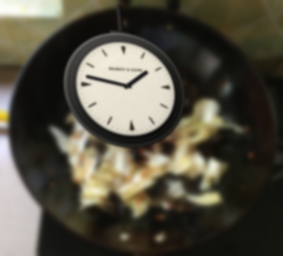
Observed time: 1:47
